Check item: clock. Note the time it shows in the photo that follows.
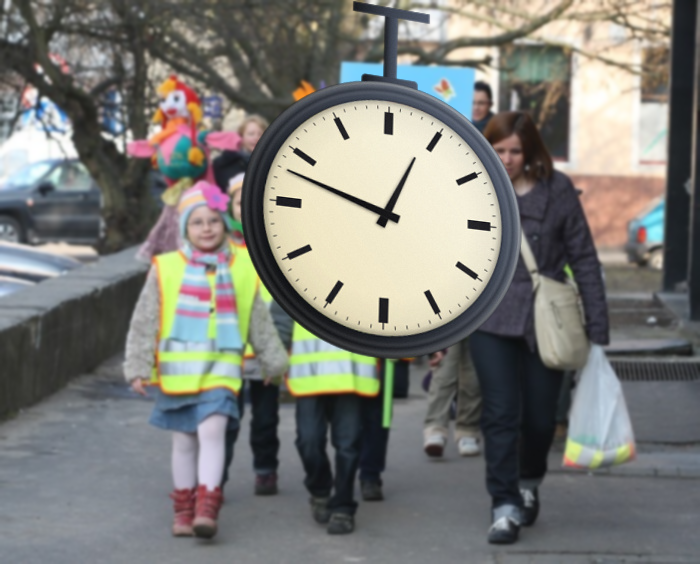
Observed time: 12:48
